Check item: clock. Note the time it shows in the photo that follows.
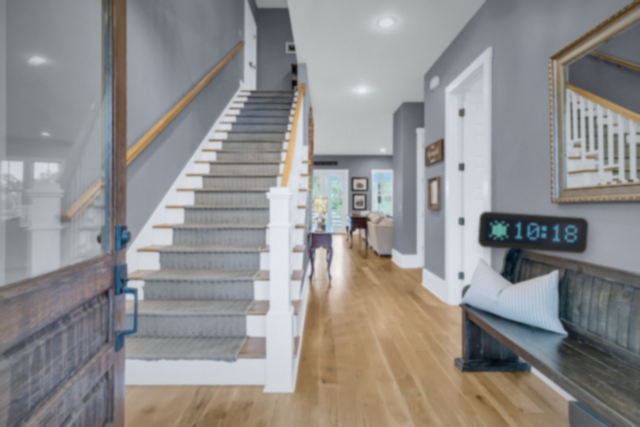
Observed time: 10:18
